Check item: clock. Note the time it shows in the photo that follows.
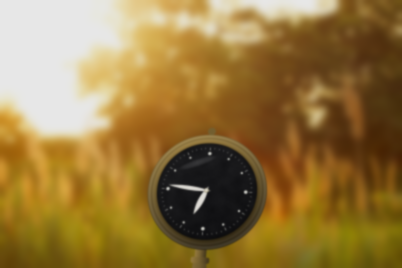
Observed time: 6:46
